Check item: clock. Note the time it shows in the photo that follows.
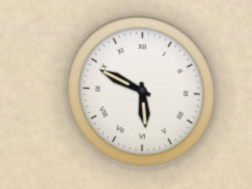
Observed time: 5:49
